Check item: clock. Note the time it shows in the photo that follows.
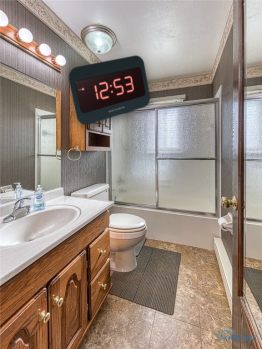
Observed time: 12:53
